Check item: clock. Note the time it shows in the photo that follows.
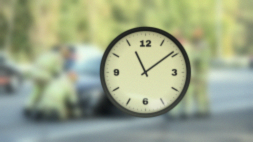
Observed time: 11:09
